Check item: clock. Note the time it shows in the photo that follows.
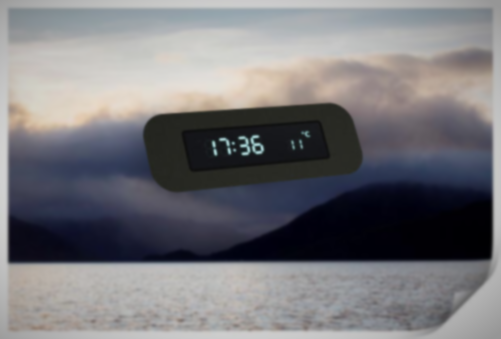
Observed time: 17:36
